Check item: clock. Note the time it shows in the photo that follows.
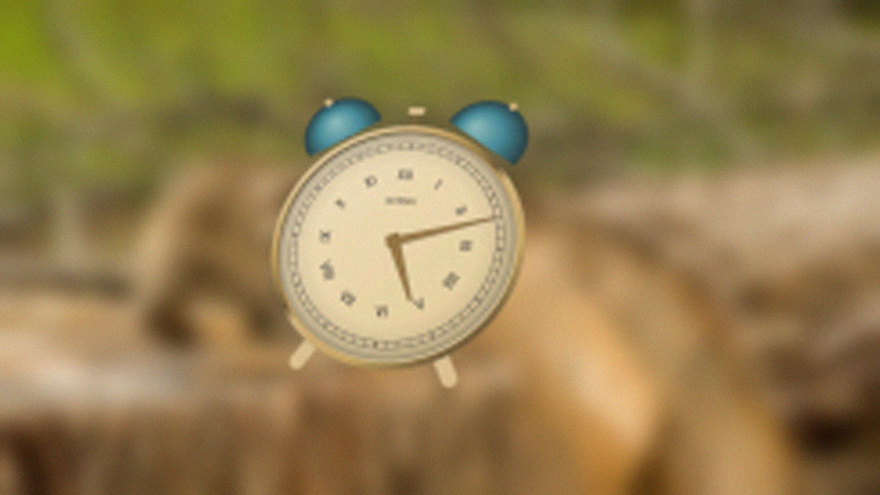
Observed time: 5:12
